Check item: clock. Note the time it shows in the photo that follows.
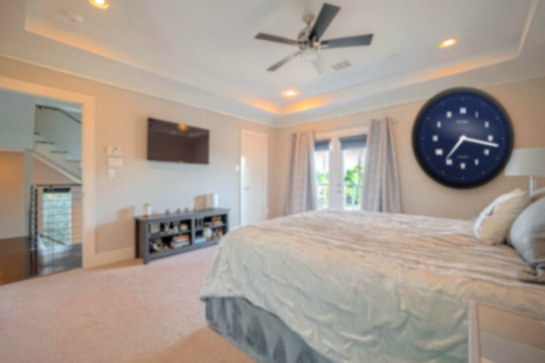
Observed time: 7:17
